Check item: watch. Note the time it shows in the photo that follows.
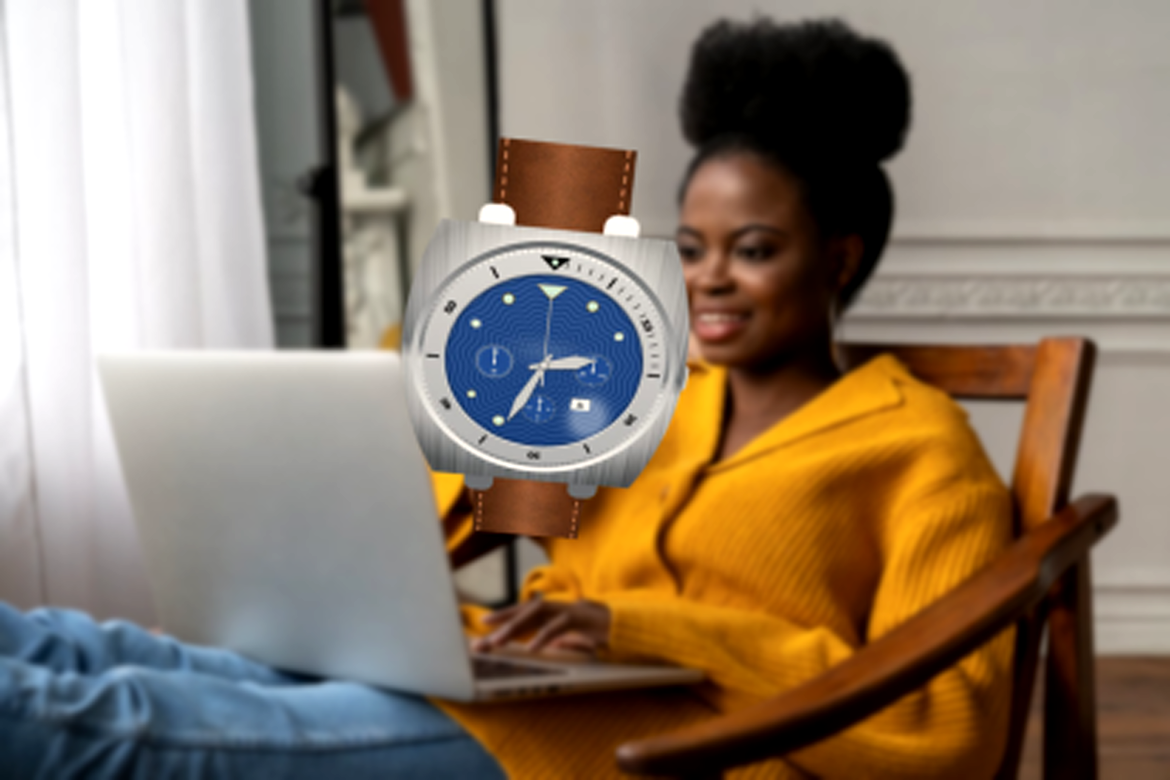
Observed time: 2:34
